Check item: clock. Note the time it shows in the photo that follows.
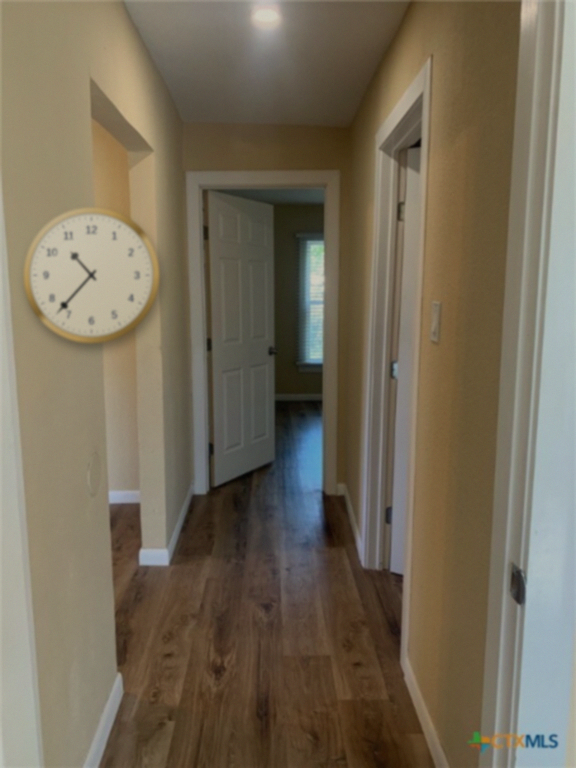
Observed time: 10:37
